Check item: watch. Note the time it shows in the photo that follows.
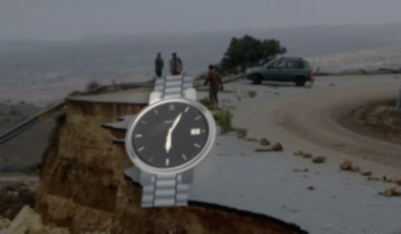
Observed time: 6:04
